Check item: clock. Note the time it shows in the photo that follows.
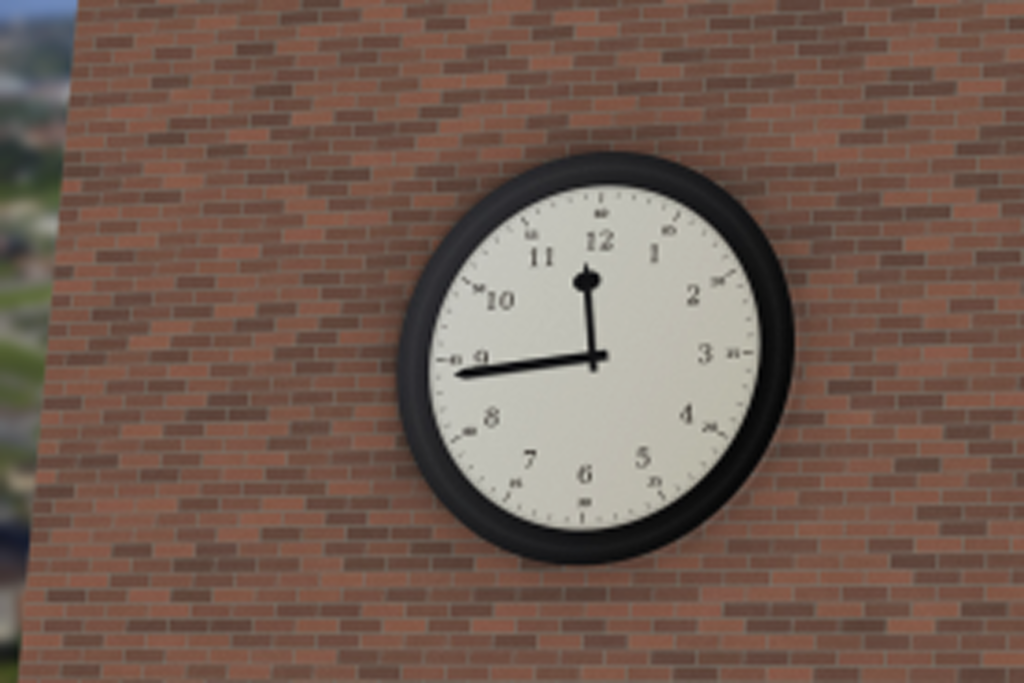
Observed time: 11:44
